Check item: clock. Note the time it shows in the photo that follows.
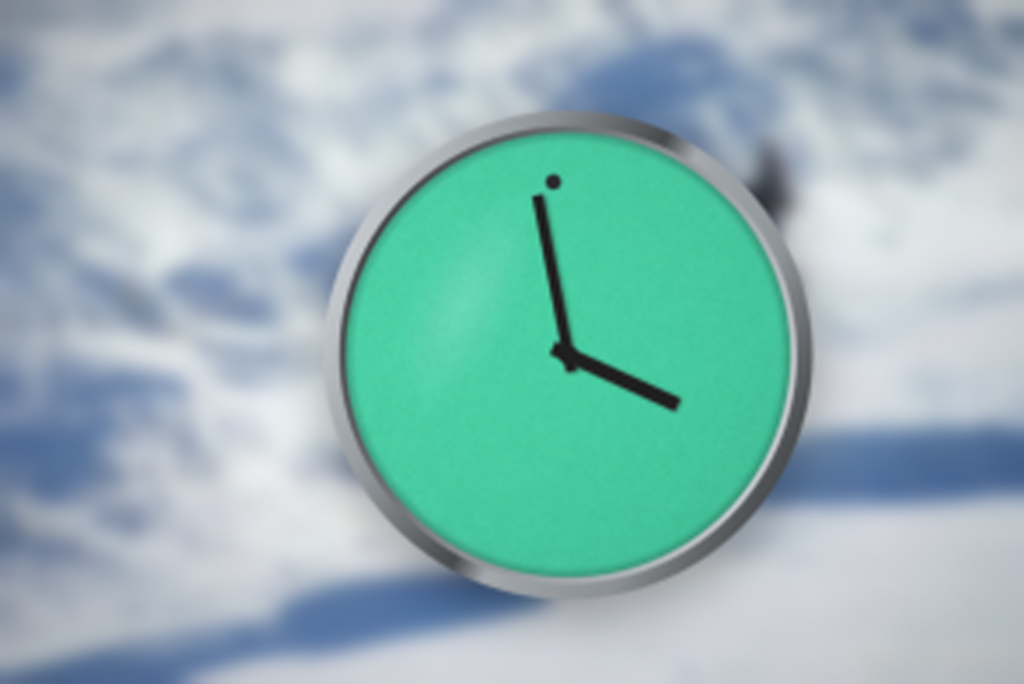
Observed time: 3:59
